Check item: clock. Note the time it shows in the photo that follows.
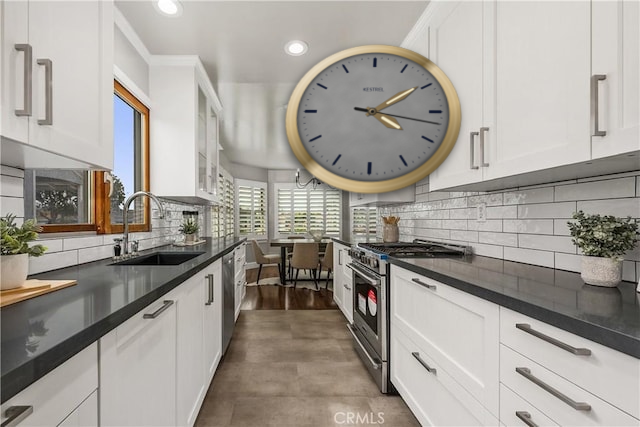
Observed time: 4:09:17
